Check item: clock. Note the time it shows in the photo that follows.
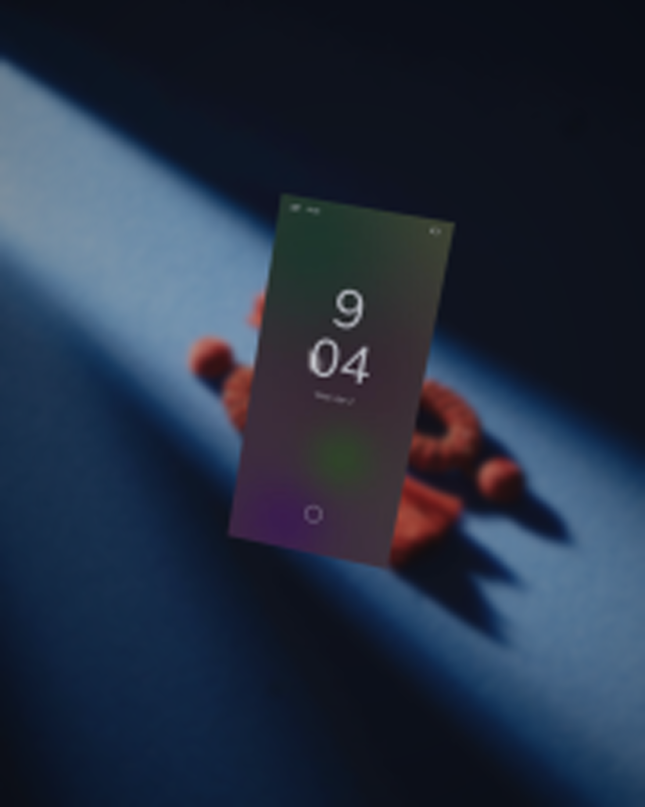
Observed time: 9:04
